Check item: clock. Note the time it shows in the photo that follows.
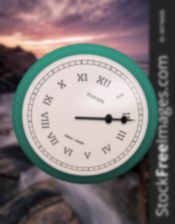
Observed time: 2:11
